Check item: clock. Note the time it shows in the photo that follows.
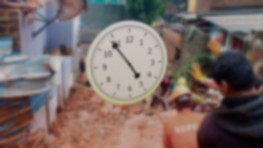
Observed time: 4:54
